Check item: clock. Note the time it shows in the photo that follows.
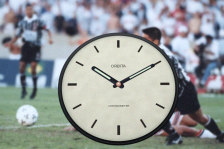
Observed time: 10:10
